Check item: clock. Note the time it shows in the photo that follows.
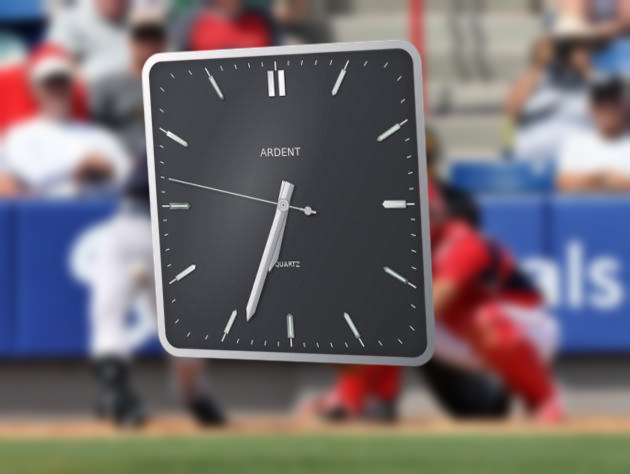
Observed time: 6:33:47
